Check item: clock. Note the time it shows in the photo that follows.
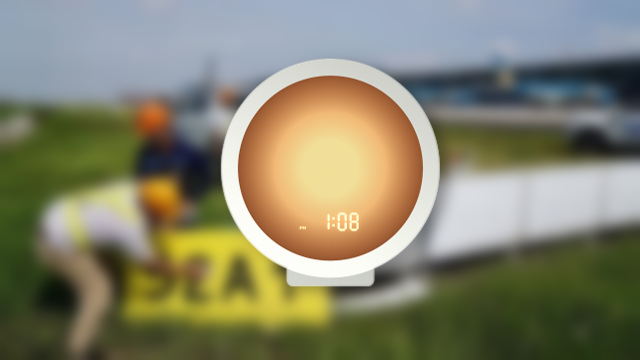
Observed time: 1:08
